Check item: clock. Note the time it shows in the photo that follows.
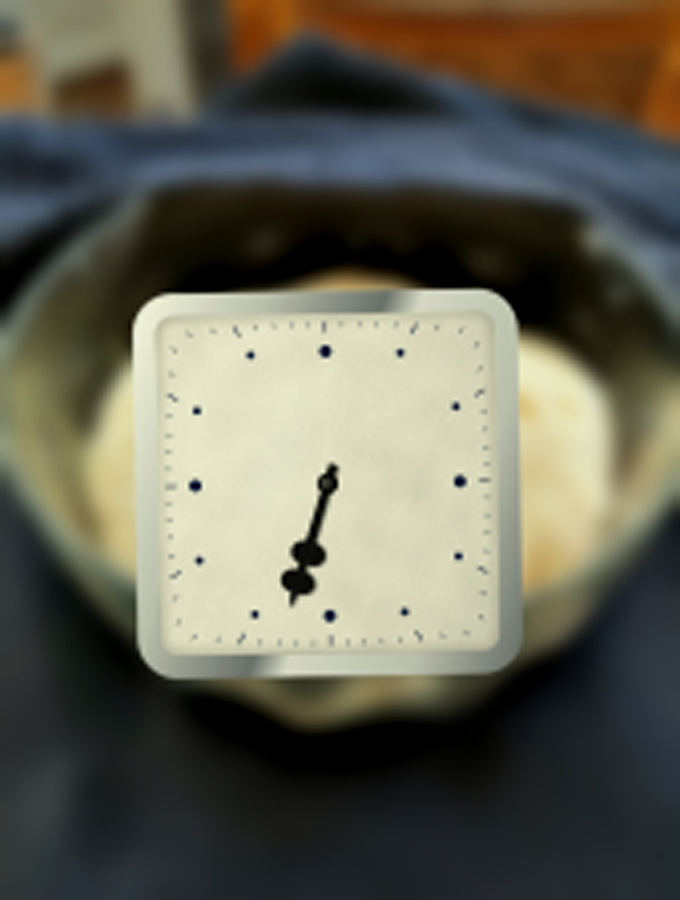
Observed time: 6:33
